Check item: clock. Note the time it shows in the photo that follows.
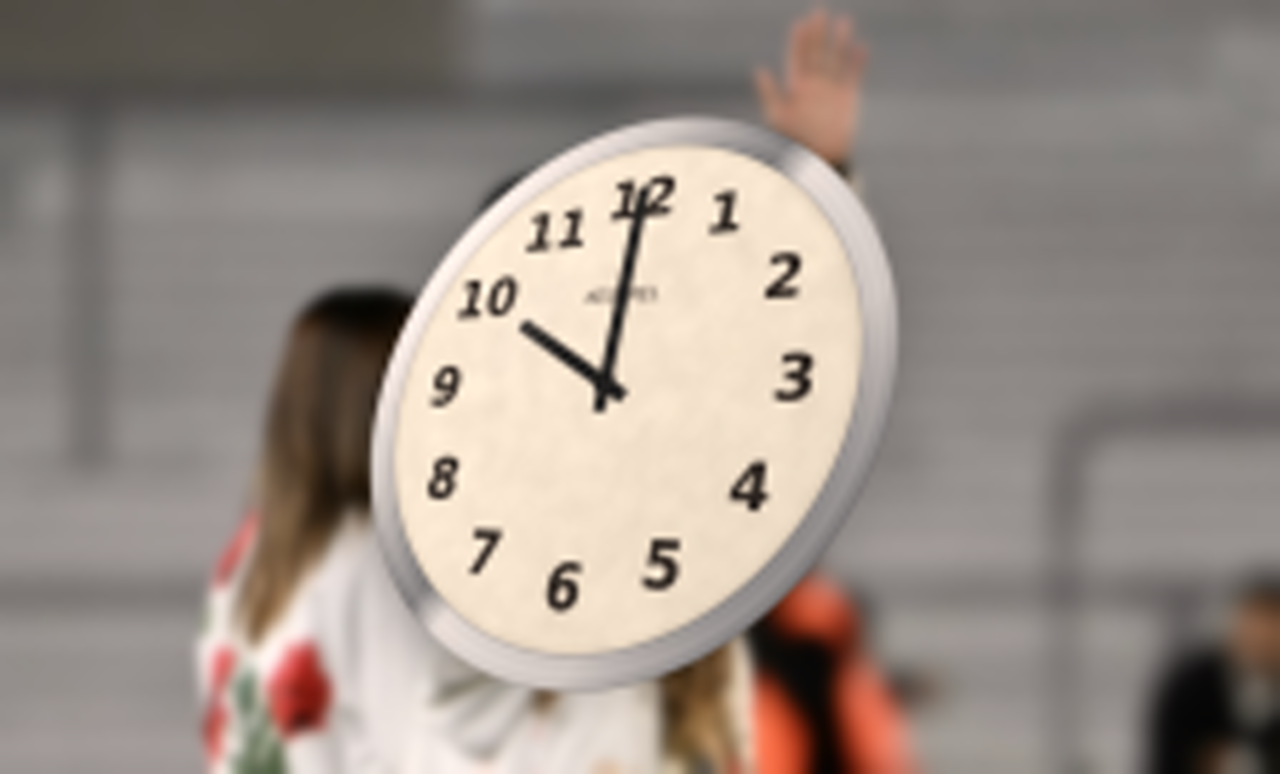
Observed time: 10:00
